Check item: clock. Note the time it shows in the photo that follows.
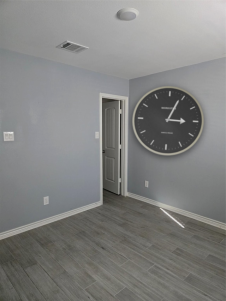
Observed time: 3:04
